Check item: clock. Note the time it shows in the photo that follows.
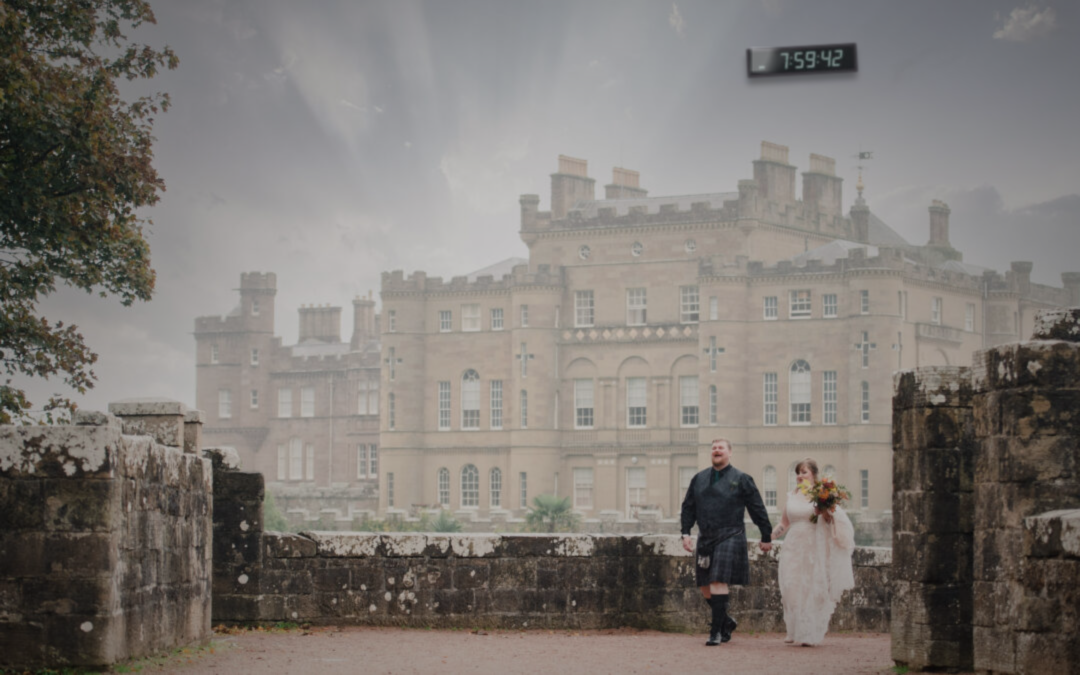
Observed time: 7:59:42
